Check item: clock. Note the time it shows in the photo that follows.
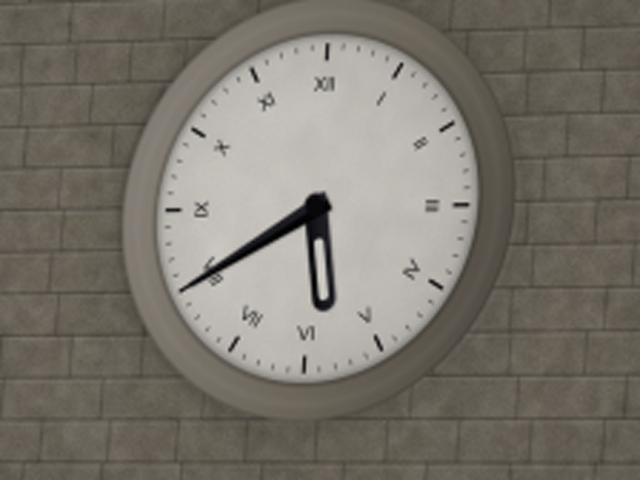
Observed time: 5:40
